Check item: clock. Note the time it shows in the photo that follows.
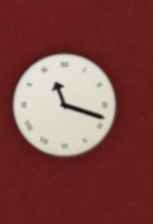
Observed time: 11:18
